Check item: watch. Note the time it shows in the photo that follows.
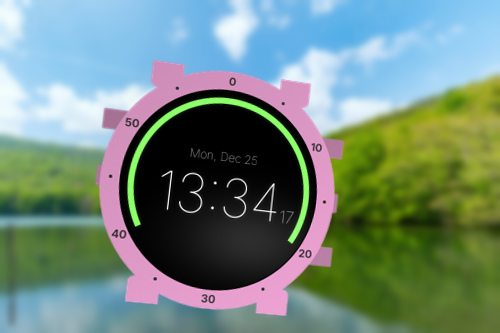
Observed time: 13:34:17
